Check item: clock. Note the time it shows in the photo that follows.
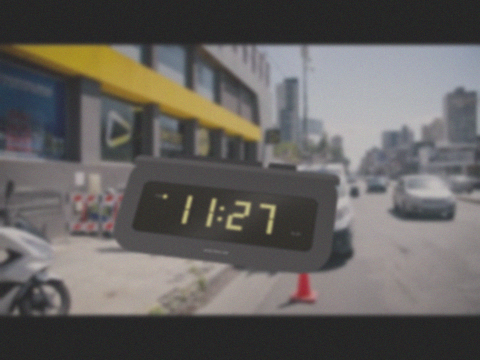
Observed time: 11:27
